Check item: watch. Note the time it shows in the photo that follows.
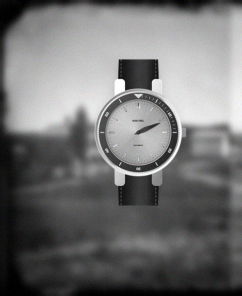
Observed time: 2:11
